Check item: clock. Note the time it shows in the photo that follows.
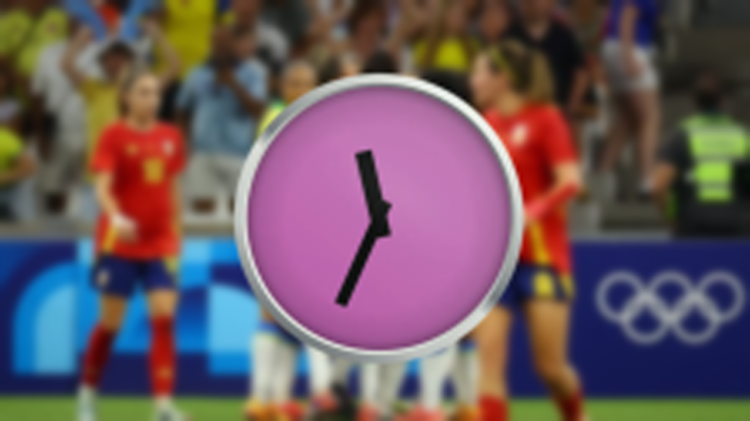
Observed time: 11:34
